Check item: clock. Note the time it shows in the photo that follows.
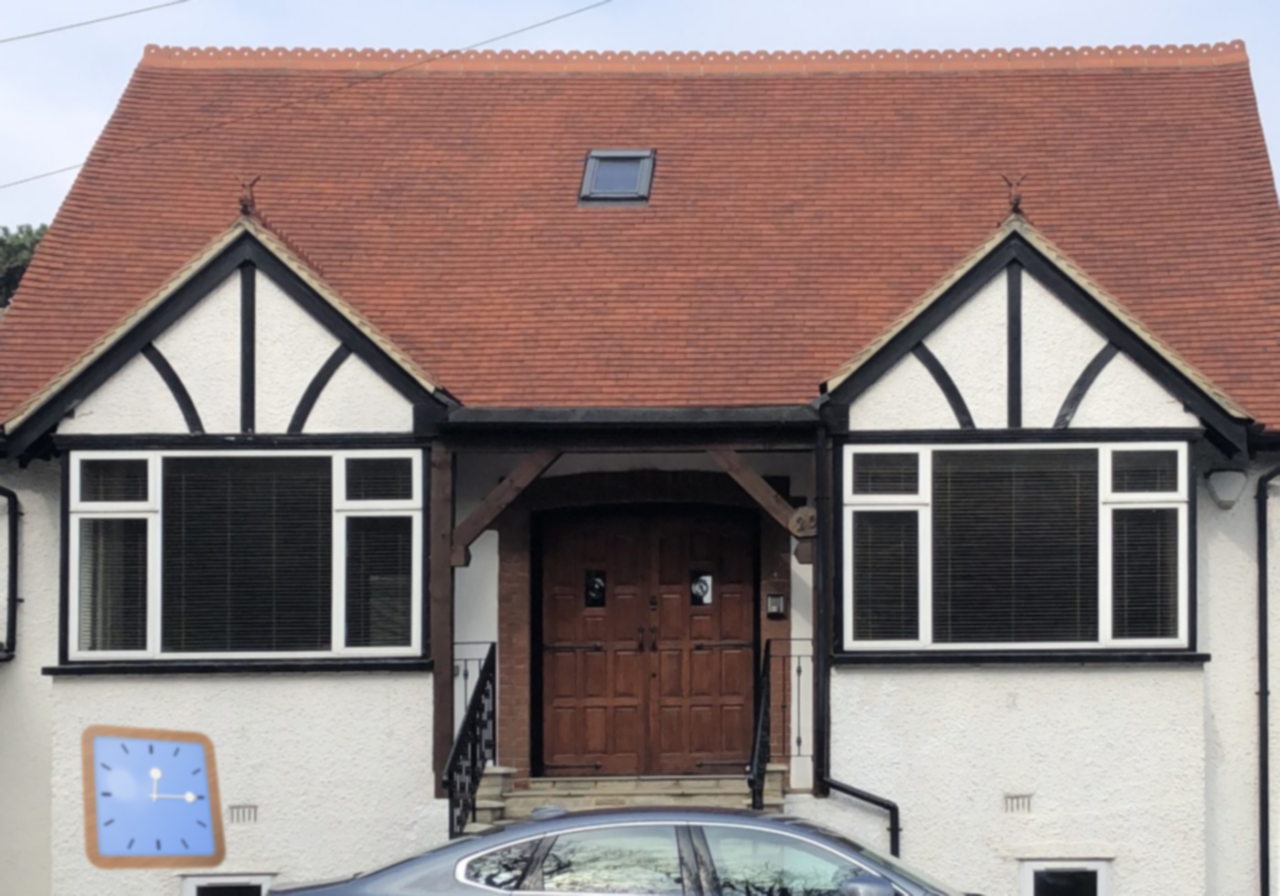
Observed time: 12:15
